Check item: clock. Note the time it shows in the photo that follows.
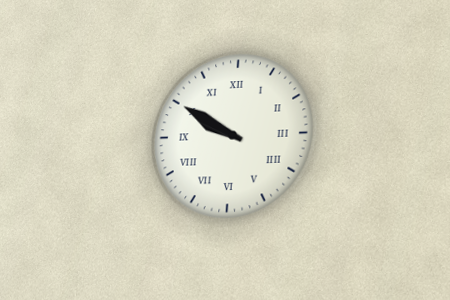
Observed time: 9:50
